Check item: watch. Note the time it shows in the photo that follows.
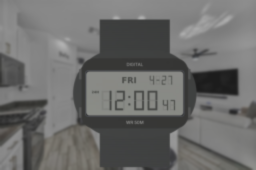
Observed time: 12:00:47
